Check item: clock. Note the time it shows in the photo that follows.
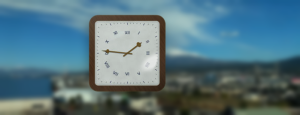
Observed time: 1:46
